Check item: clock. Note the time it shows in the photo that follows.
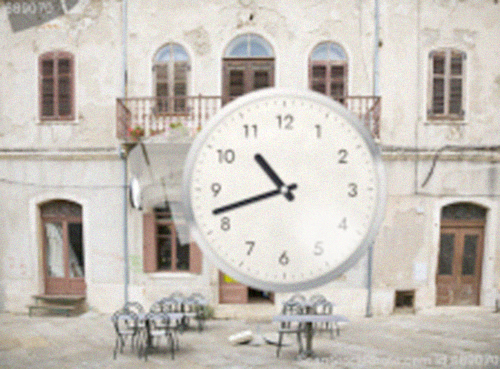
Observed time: 10:42
